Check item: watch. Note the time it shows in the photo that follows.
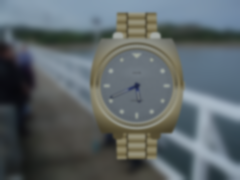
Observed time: 5:41
